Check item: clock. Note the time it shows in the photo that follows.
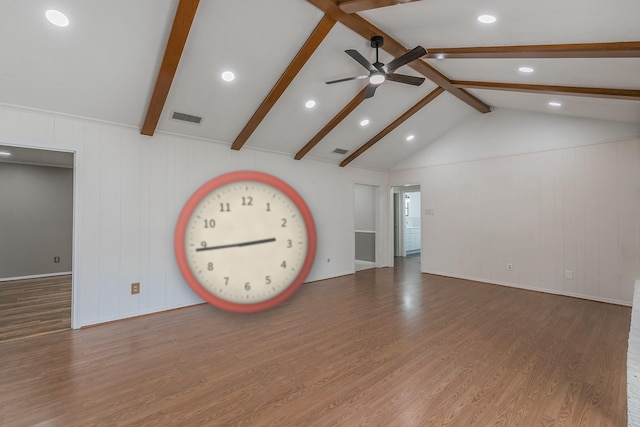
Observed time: 2:44
